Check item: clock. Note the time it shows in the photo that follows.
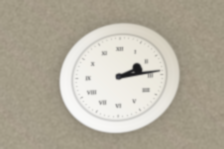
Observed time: 2:14
